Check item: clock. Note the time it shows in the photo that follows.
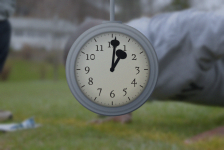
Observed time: 1:01
